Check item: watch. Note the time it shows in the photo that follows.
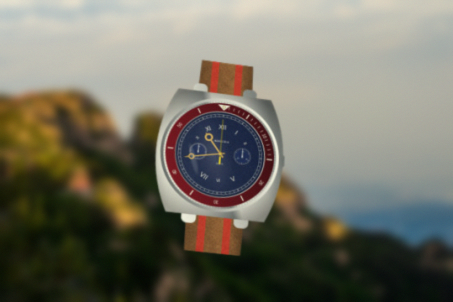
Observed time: 10:43
